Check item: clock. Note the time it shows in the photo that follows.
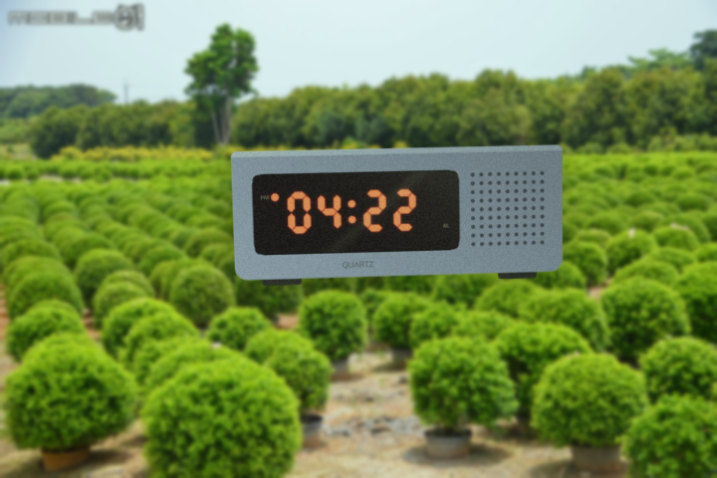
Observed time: 4:22
